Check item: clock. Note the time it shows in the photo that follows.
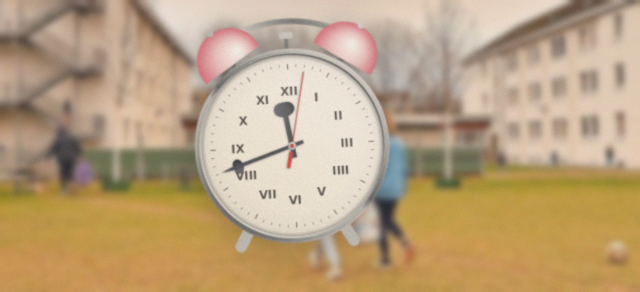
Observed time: 11:42:02
